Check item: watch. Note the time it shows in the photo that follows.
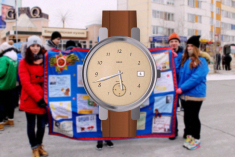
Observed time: 5:42
